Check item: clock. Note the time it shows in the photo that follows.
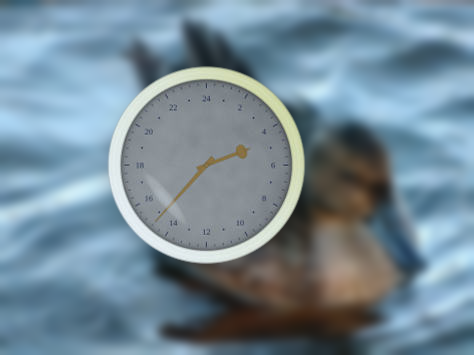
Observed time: 4:37
